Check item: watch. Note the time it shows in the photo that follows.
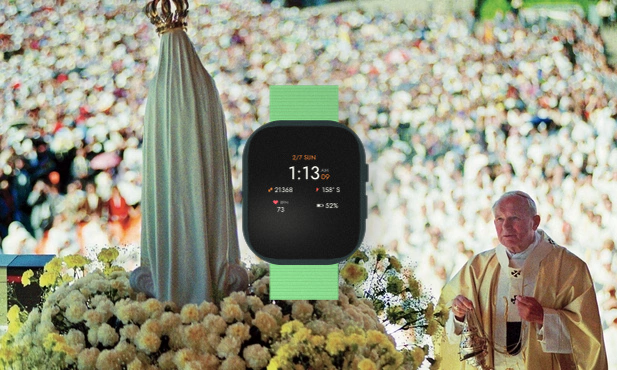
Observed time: 1:13:09
